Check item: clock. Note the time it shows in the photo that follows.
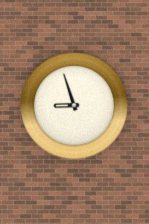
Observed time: 8:57
